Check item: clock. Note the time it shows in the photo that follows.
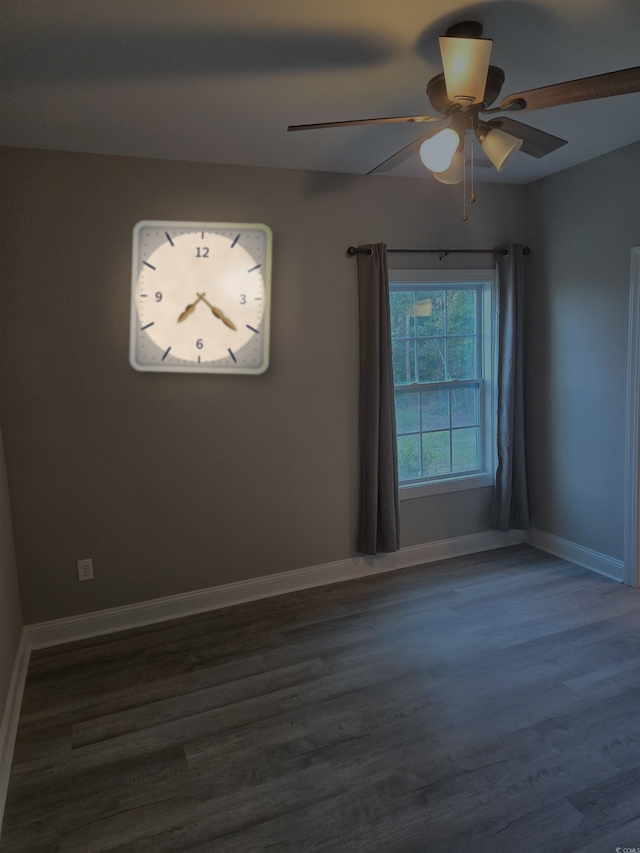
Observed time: 7:22
